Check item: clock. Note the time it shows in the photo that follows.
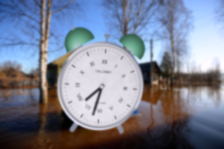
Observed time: 7:32
